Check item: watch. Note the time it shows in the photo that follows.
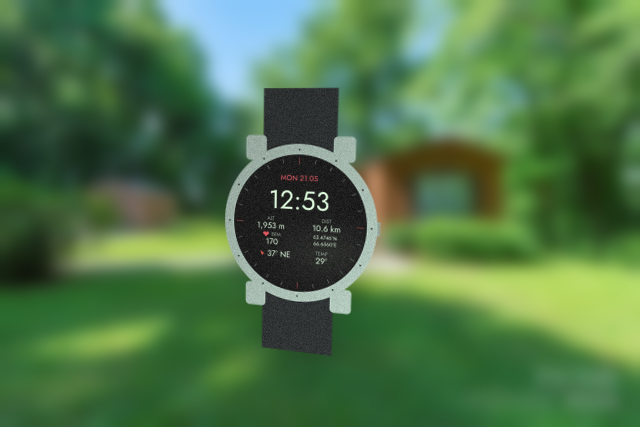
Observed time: 12:53
